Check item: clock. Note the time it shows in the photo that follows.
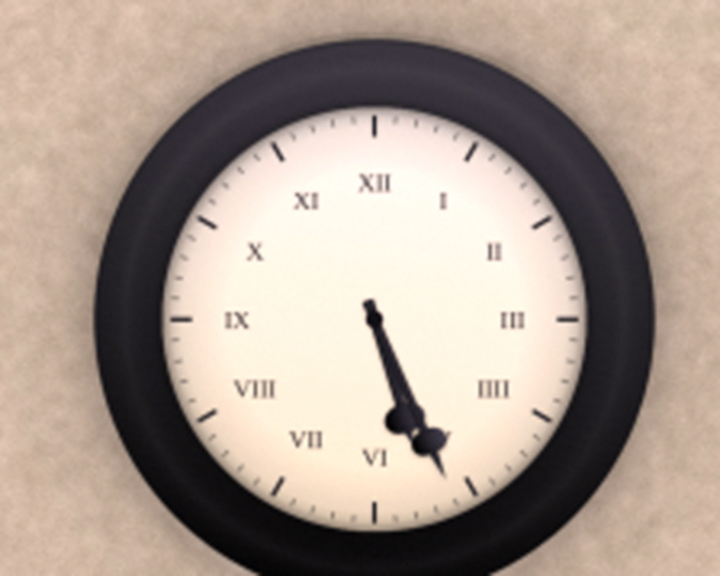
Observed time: 5:26
